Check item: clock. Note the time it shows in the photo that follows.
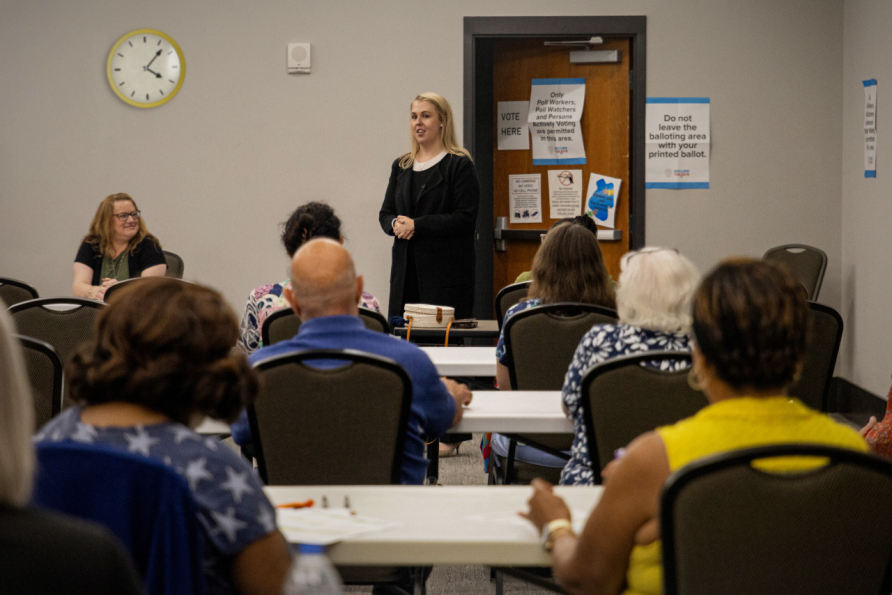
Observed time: 4:07
